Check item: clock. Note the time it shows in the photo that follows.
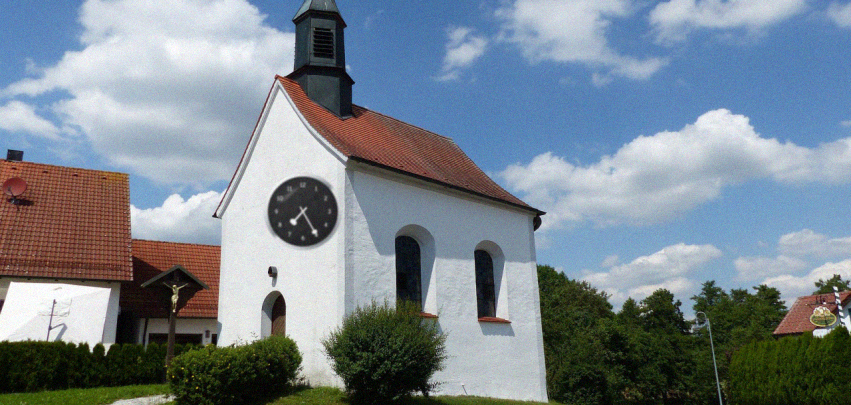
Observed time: 7:25
